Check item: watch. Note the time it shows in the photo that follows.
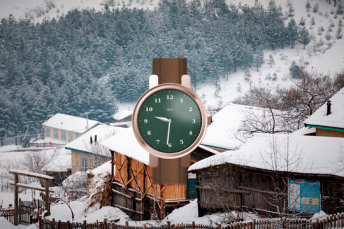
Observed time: 9:31
